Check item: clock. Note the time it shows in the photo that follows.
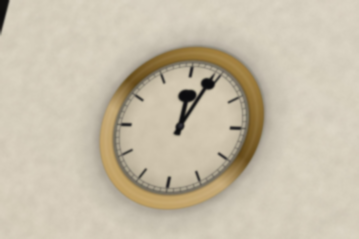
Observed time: 12:04
